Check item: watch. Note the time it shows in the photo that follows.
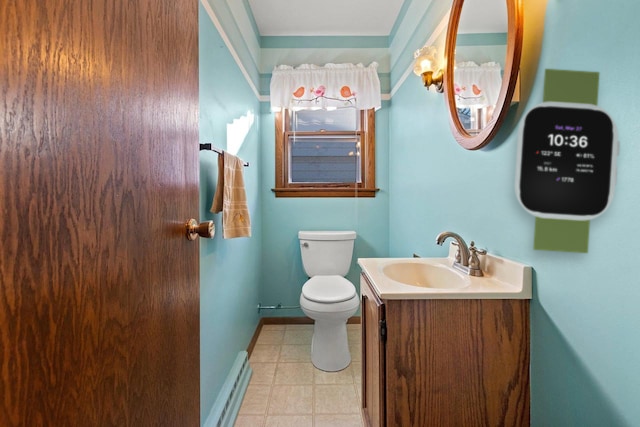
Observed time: 10:36
